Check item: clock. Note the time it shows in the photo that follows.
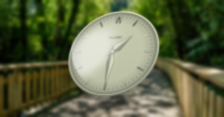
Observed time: 1:30
